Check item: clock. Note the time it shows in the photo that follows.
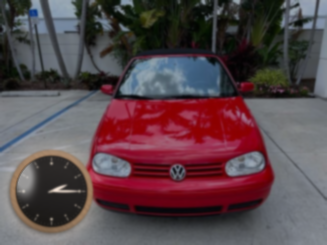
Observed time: 2:15
